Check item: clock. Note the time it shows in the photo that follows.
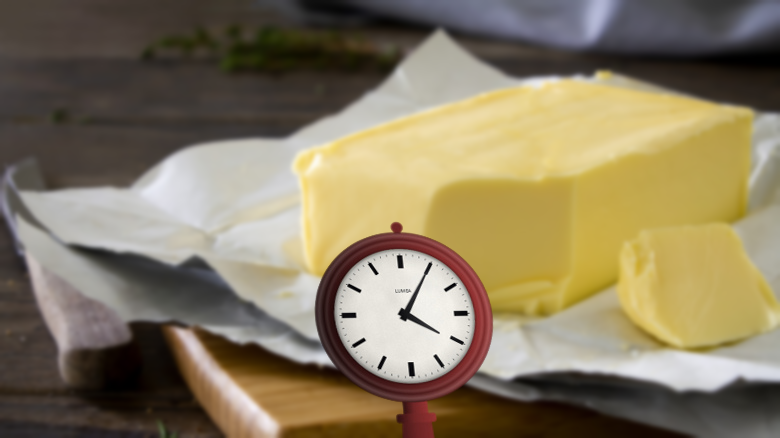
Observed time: 4:05
